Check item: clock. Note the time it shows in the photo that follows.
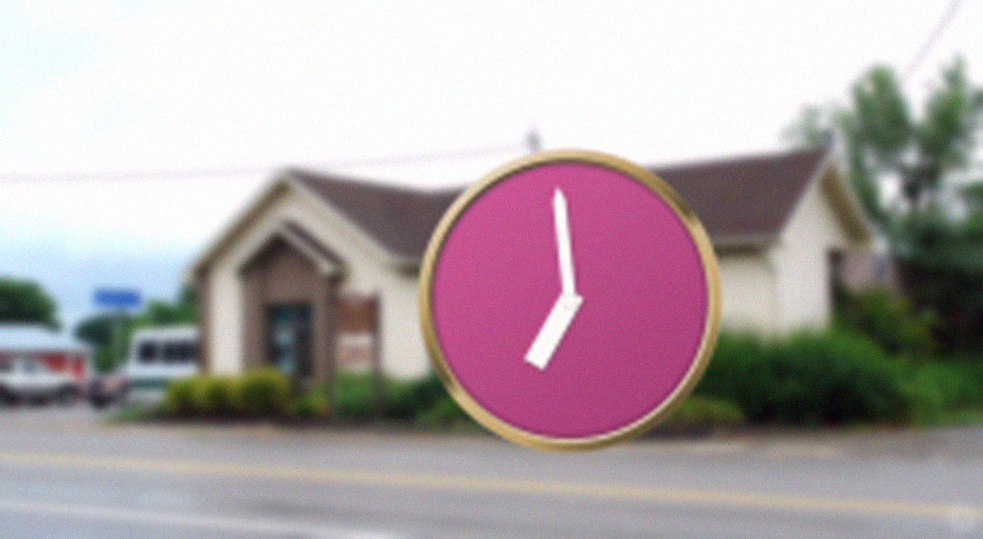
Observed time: 6:59
